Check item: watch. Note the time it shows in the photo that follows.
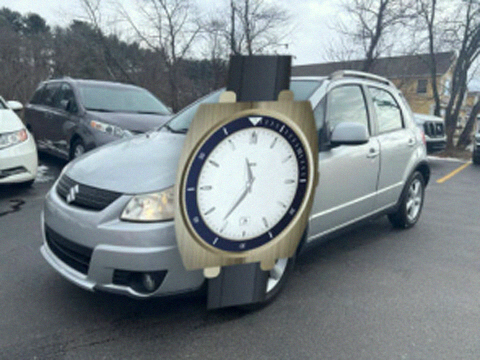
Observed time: 11:36
